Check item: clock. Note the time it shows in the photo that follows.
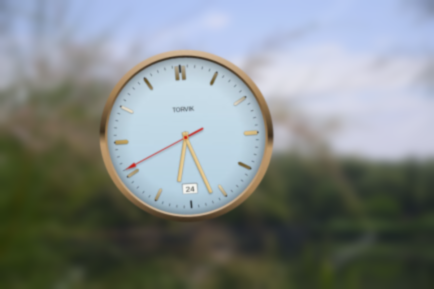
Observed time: 6:26:41
